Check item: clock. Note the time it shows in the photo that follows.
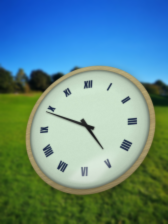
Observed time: 4:49
